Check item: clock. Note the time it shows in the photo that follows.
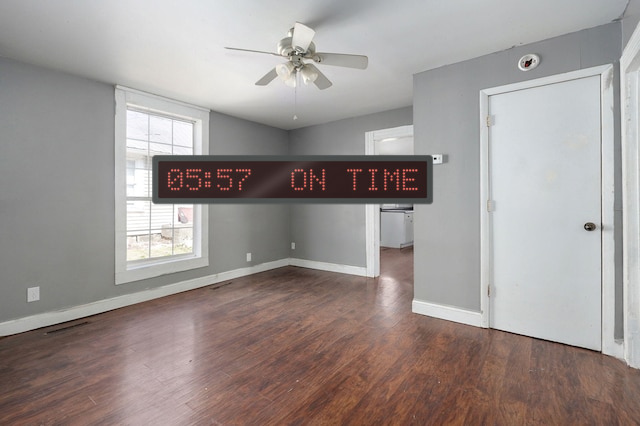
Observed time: 5:57
